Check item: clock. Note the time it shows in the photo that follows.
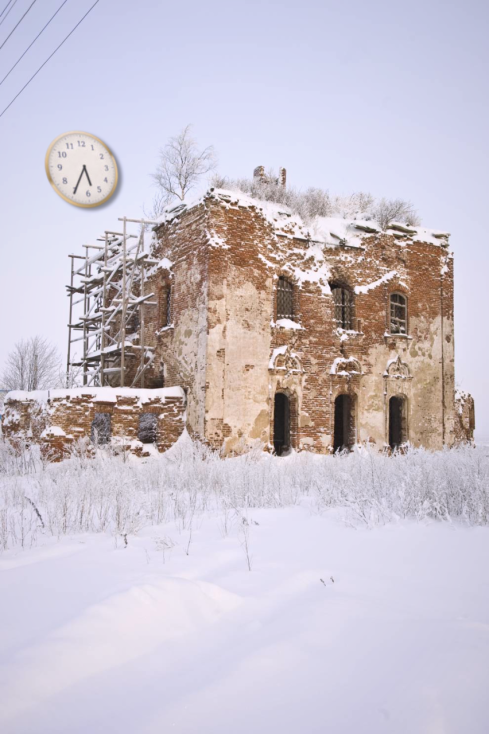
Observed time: 5:35
